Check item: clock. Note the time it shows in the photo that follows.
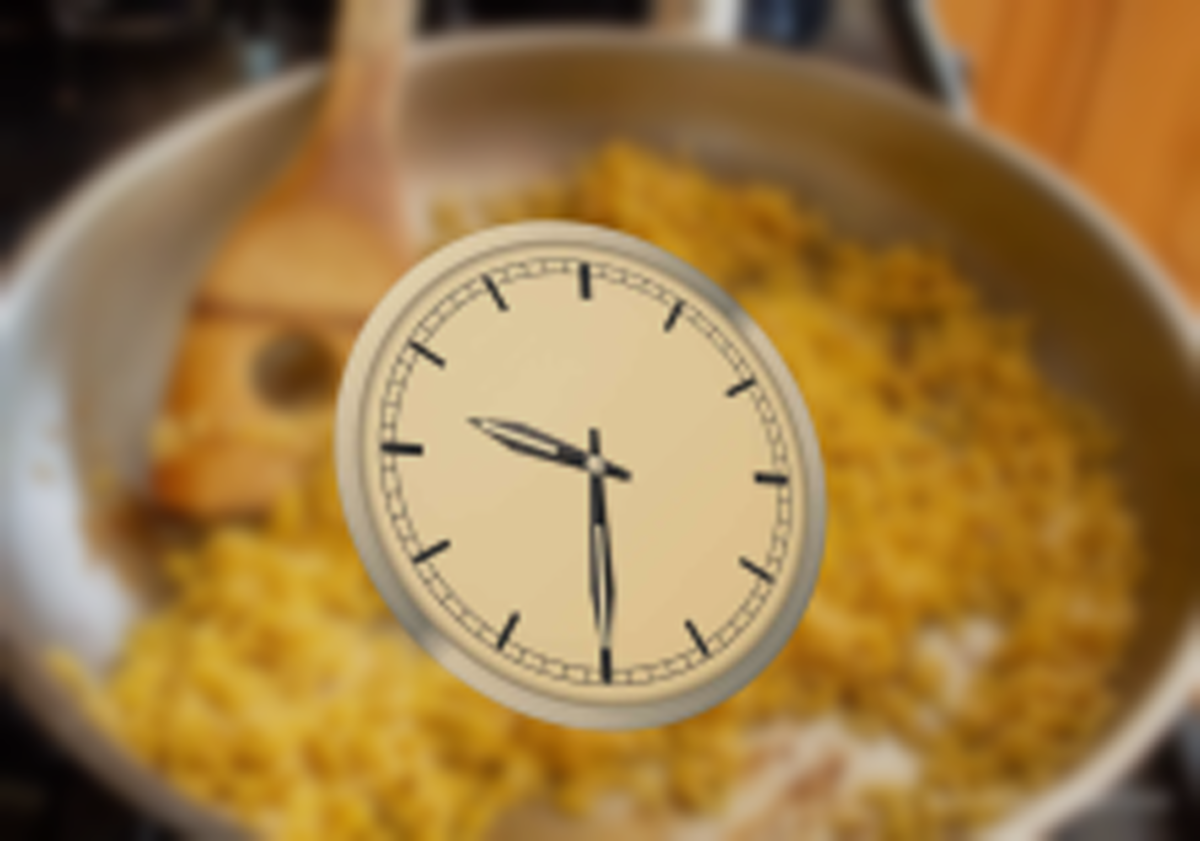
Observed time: 9:30
